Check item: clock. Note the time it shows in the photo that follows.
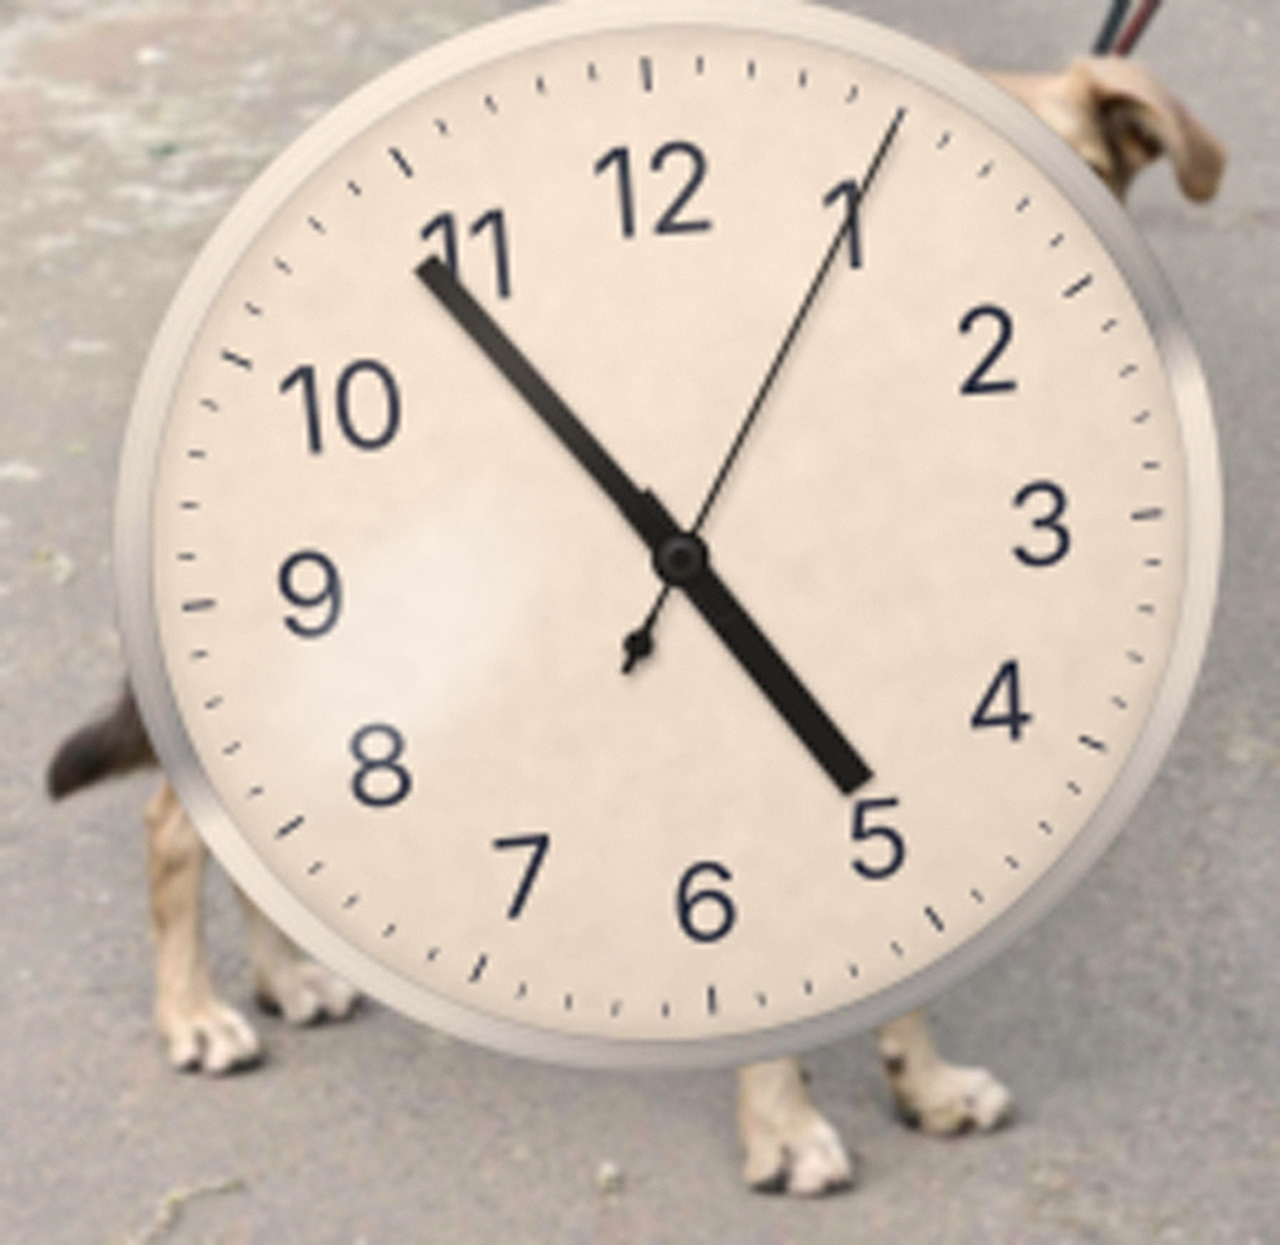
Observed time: 4:54:05
